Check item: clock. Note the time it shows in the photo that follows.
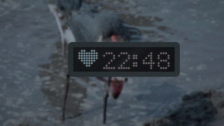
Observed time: 22:48
